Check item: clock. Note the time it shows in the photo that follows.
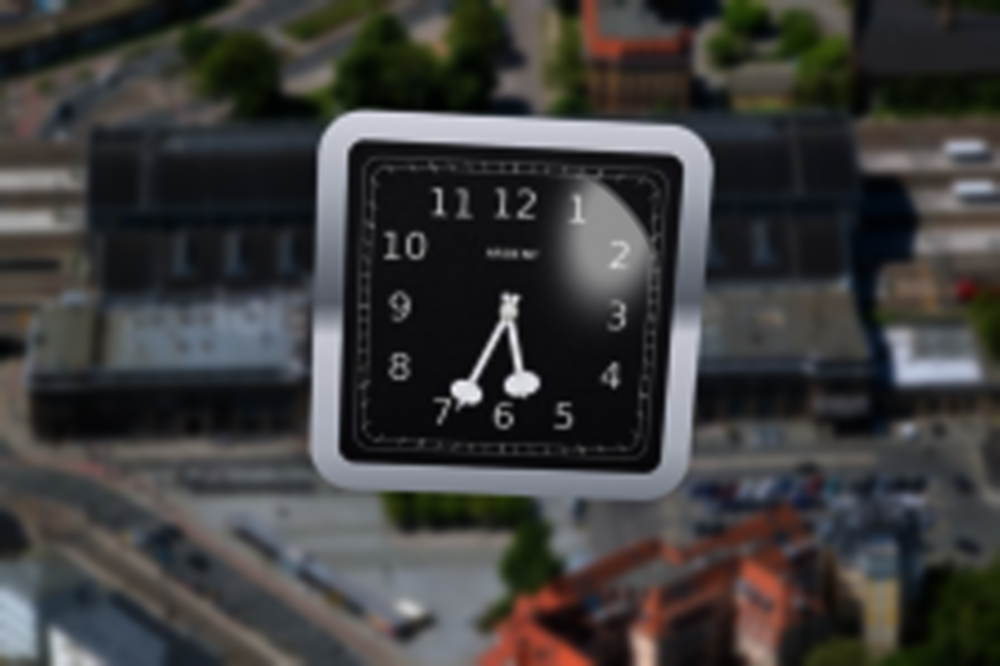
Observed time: 5:34
